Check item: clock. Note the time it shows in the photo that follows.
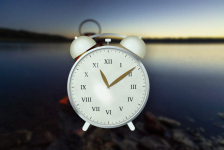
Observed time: 11:09
